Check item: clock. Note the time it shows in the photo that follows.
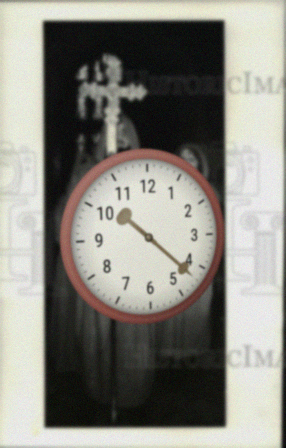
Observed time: 10:22
